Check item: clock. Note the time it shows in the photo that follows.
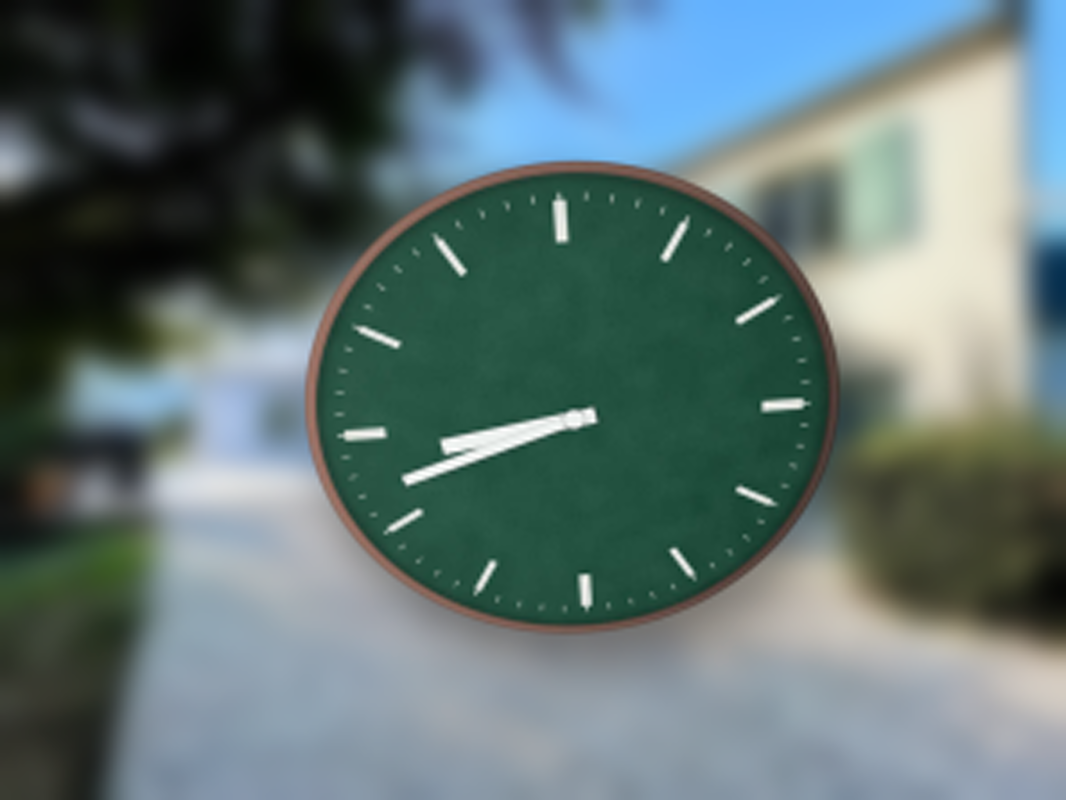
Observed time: 8:42
